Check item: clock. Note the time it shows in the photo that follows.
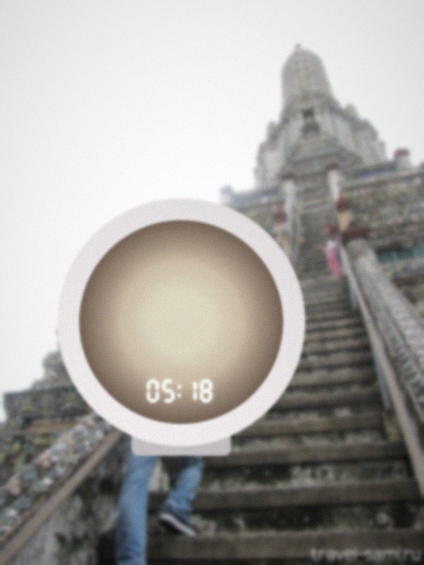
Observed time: 5:18
